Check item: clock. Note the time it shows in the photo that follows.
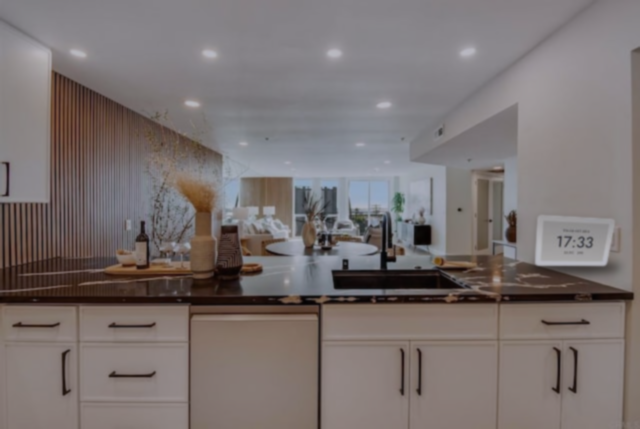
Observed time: 17:33
